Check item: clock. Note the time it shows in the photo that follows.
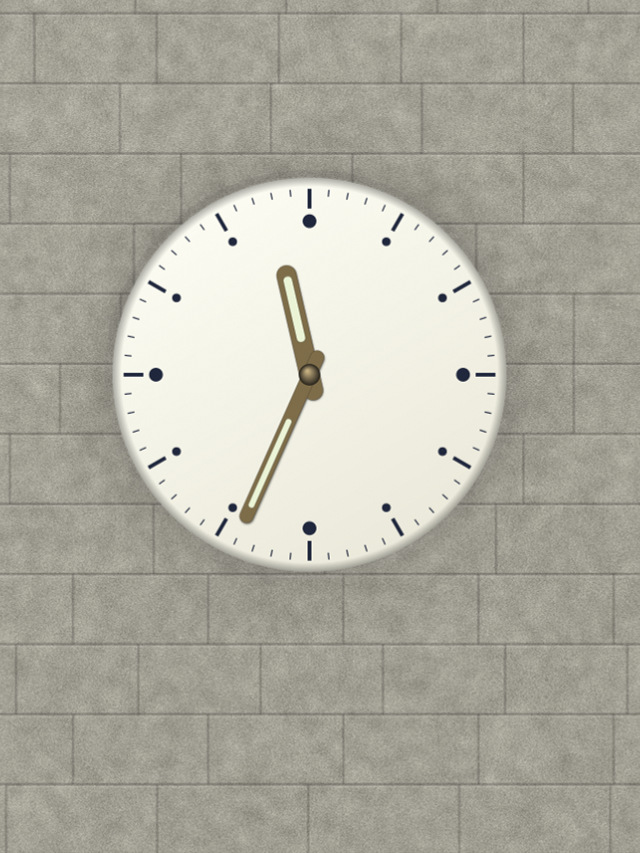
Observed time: 11:34
